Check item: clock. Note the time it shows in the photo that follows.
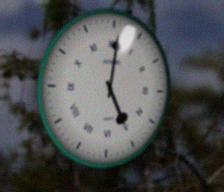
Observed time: 5:01
